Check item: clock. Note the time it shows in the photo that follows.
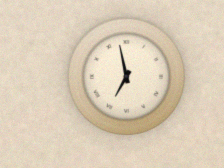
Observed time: 6:58
